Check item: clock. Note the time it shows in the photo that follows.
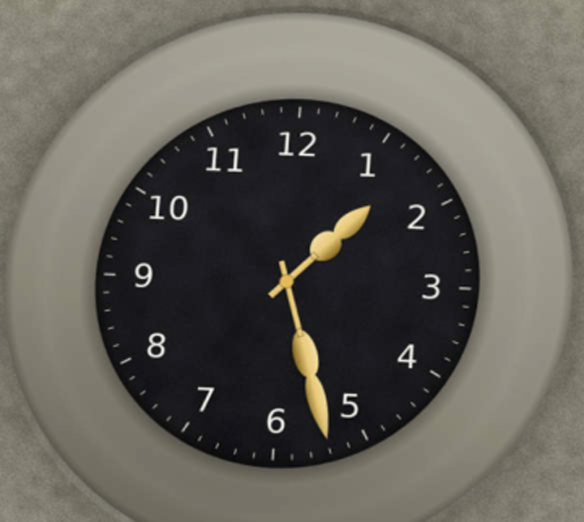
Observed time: 1:27
